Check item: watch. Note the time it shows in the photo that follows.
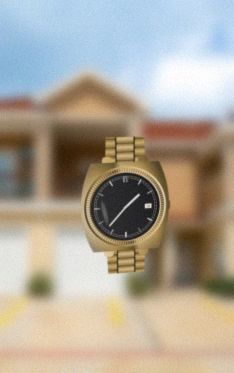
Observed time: 1:37
